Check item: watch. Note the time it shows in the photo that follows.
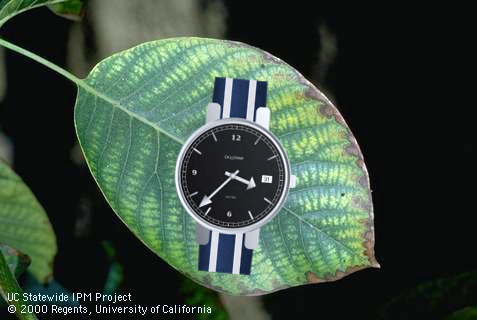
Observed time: 3:37
